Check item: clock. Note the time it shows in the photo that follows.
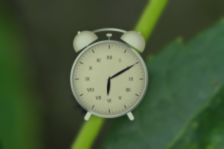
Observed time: 6:10
